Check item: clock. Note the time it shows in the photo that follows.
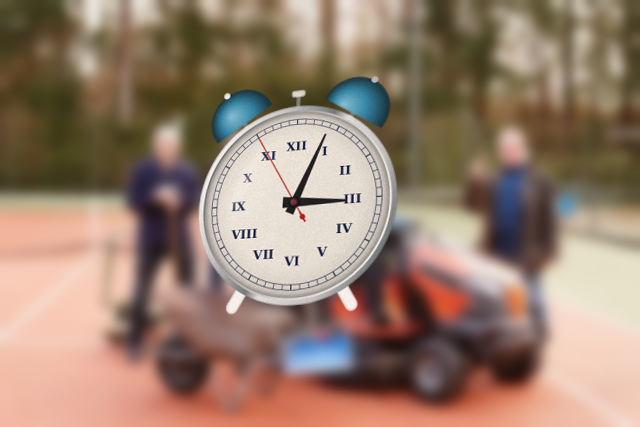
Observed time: 3:03:55
